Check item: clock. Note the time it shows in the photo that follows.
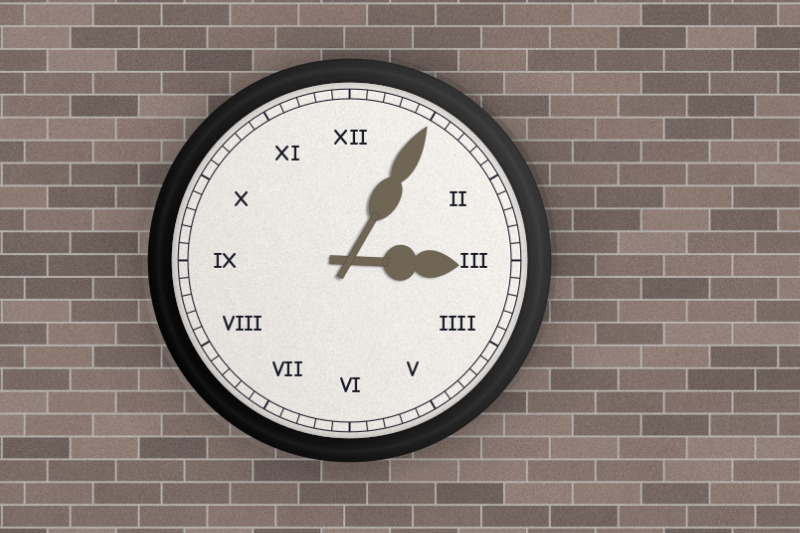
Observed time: 3:05
